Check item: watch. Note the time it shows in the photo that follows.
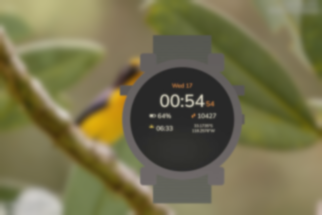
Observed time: 0:54
